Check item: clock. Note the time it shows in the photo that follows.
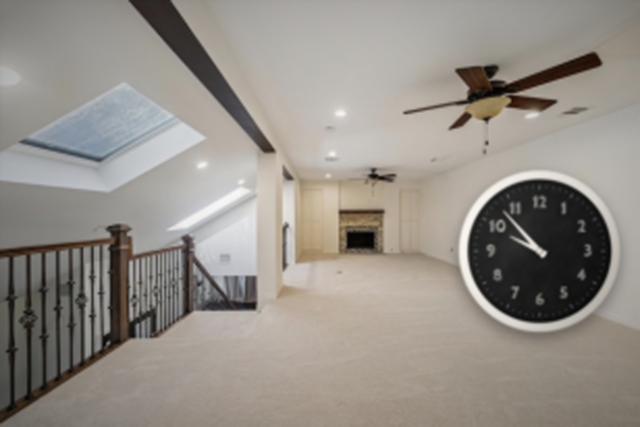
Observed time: 9:53
